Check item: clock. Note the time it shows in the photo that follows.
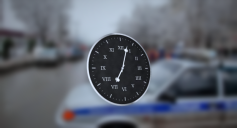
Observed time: 7:03
